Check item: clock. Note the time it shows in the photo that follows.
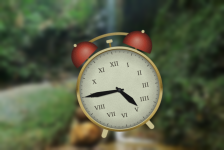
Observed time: 4:45
